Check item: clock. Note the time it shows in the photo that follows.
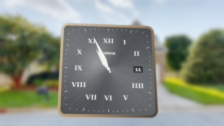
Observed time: 10:56
